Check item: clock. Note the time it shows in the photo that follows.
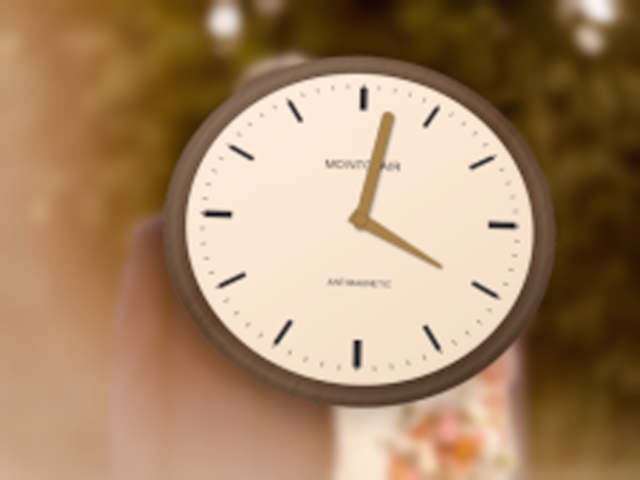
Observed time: 4:02
